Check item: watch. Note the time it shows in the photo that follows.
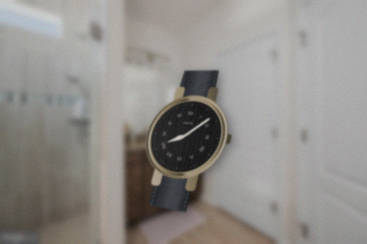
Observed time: 8:08
